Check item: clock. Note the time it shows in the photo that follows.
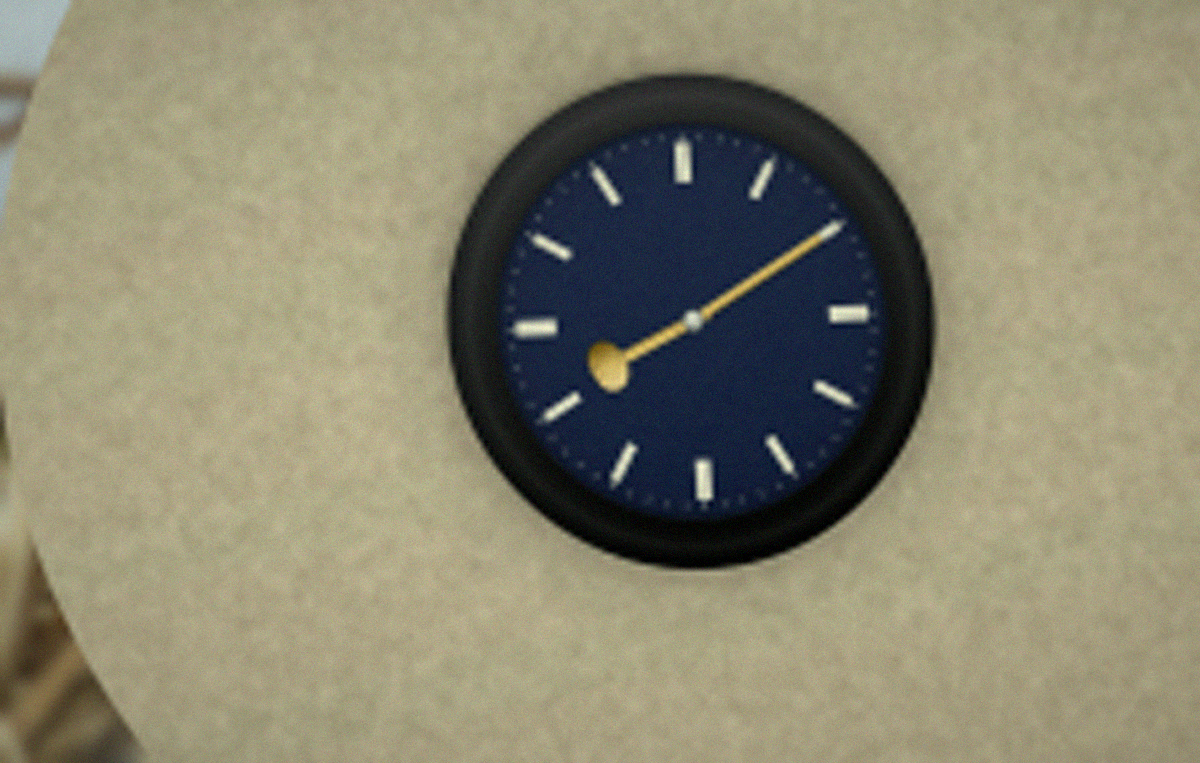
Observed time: 8:10
